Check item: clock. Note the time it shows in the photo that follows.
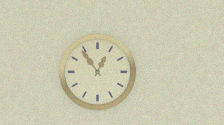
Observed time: 12:54
